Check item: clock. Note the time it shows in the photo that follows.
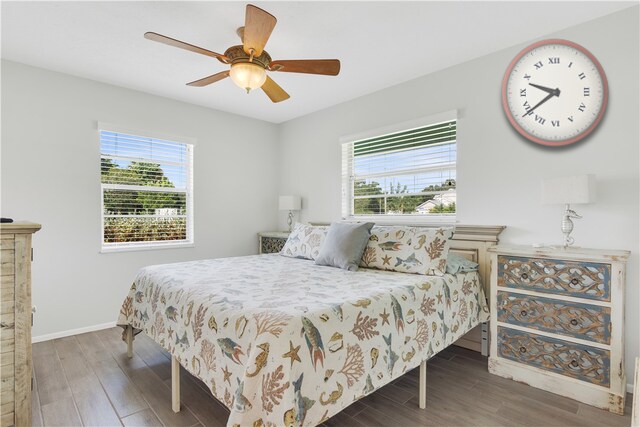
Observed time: 9:39
